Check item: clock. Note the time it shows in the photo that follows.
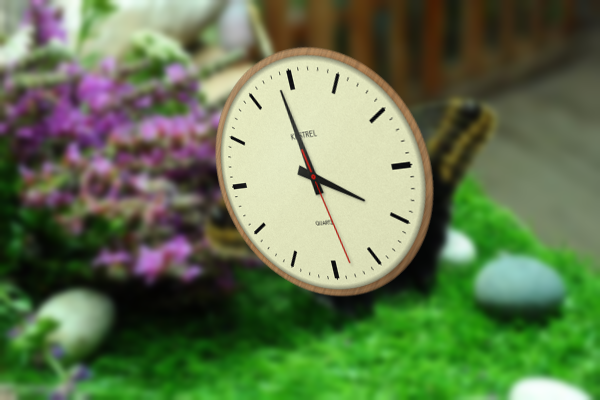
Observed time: 3:58:28
